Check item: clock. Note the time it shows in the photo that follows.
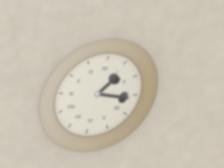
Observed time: 1:16
